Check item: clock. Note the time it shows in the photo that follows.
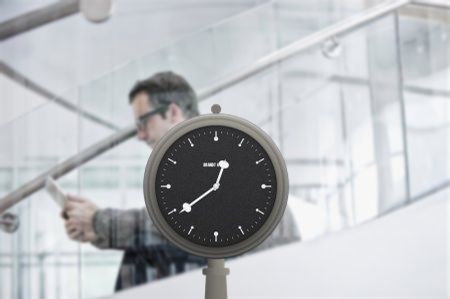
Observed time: 12:39
